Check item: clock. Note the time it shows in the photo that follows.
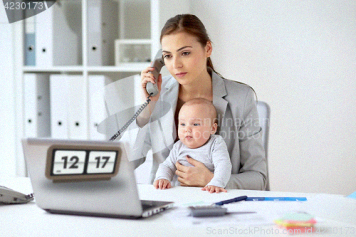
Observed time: 12:17
